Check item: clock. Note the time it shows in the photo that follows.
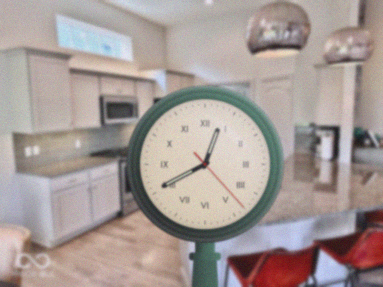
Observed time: 12:40:23
